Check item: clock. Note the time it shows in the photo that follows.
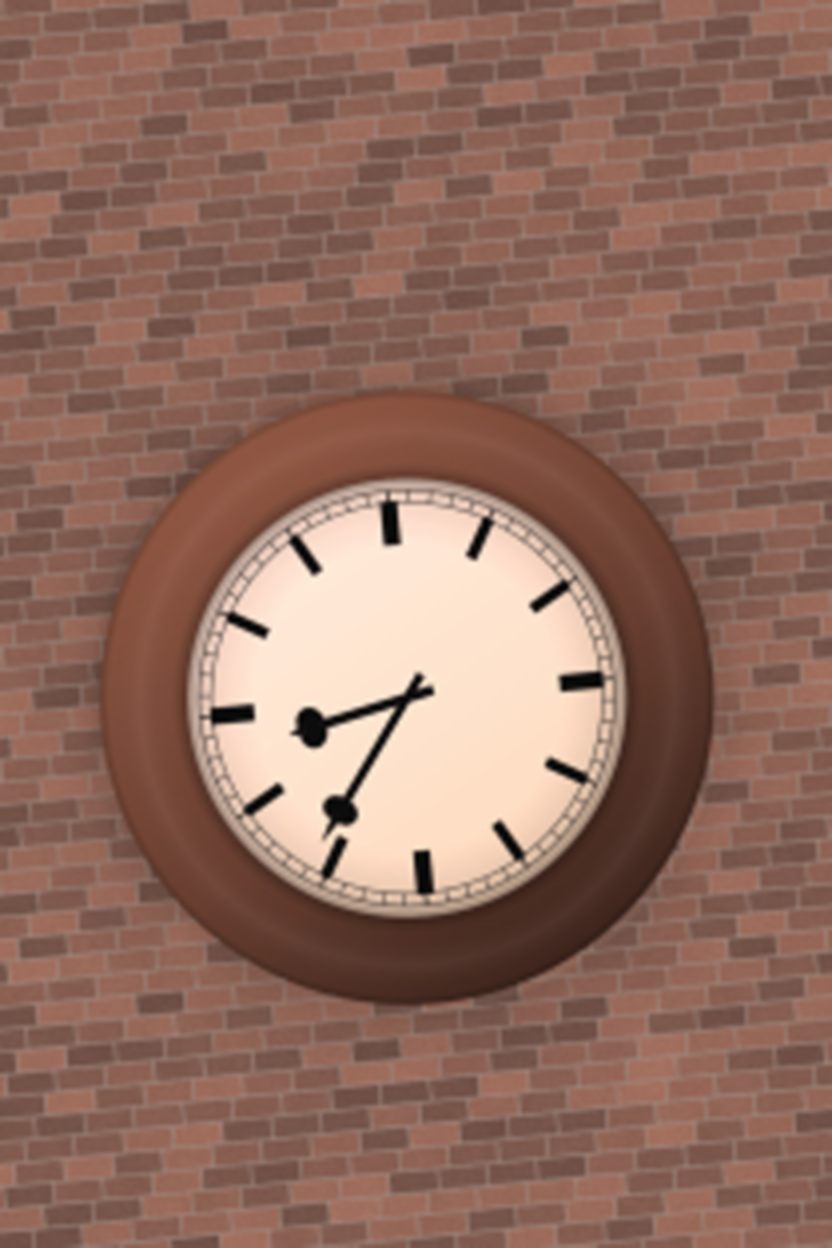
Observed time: 8:36
